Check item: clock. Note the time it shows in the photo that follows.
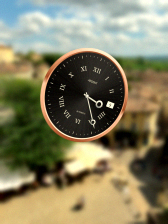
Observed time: 3:24
